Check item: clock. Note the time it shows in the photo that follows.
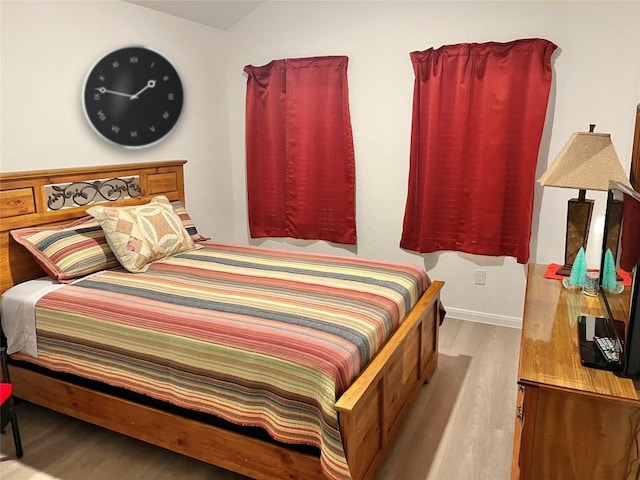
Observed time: 1:47
